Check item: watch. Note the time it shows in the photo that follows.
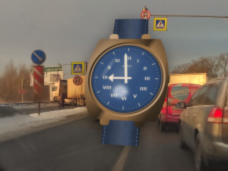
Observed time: 8:59
